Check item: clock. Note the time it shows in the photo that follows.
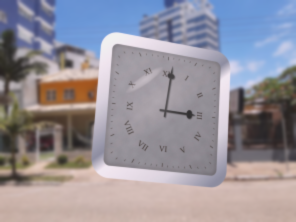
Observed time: 3:01
